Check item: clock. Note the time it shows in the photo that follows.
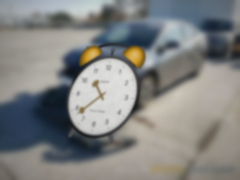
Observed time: 10:38
